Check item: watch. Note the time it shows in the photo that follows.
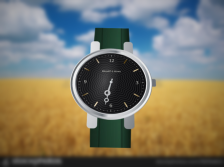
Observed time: 6:32
